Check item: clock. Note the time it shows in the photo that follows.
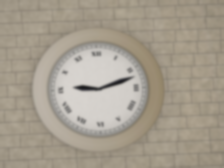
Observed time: 9:12
